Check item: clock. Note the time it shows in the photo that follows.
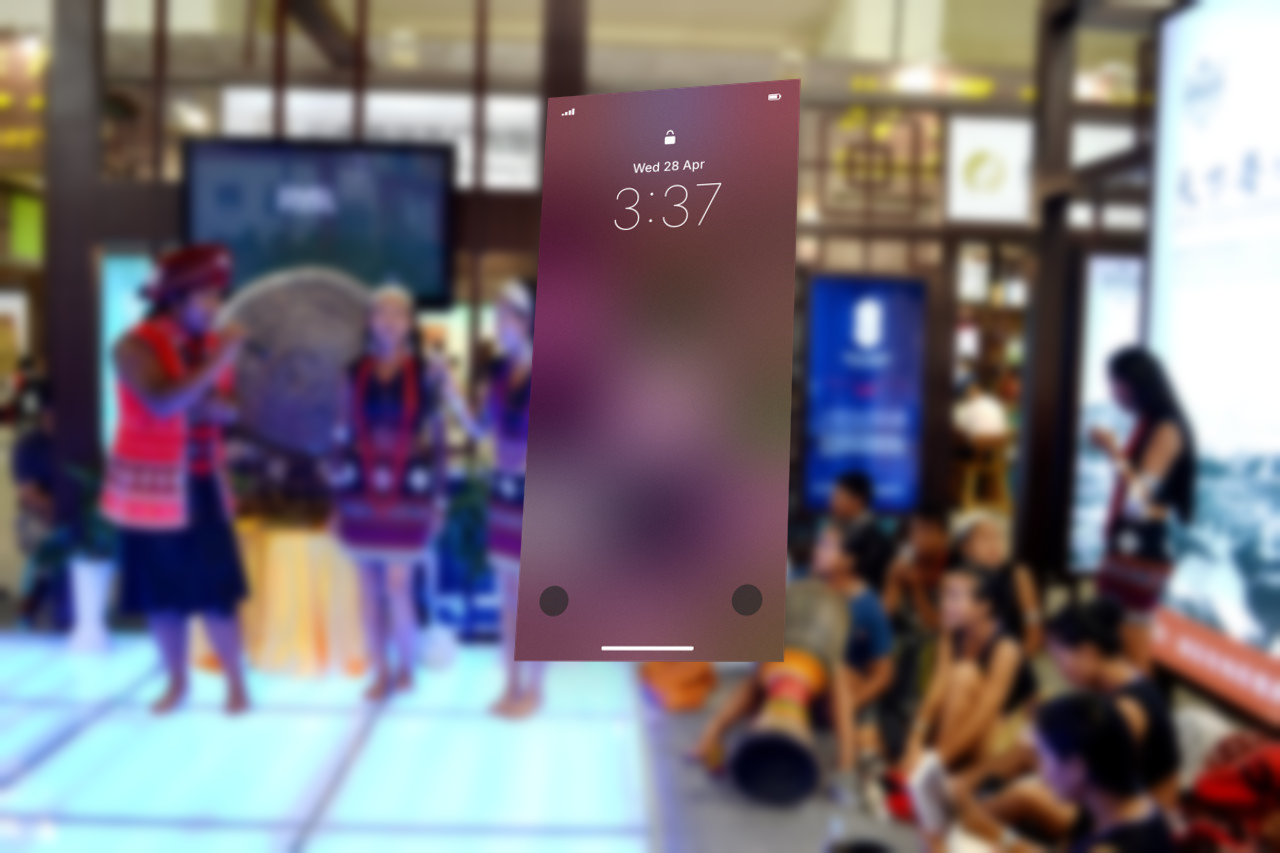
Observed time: 3:37
